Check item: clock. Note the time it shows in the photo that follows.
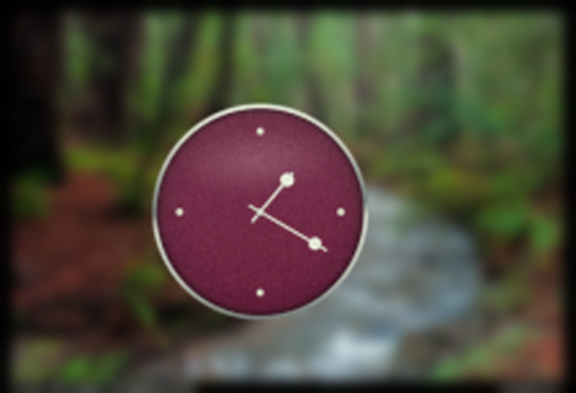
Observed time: 1:20
